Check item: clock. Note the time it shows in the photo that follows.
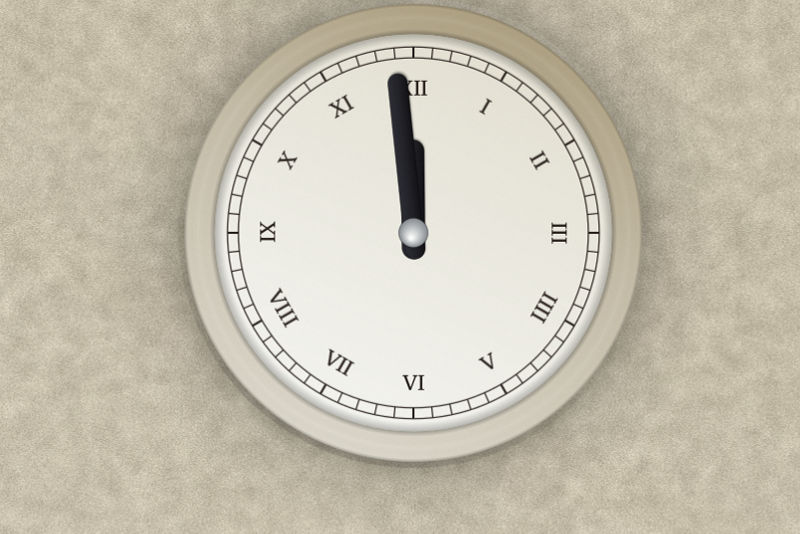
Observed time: 11:59
